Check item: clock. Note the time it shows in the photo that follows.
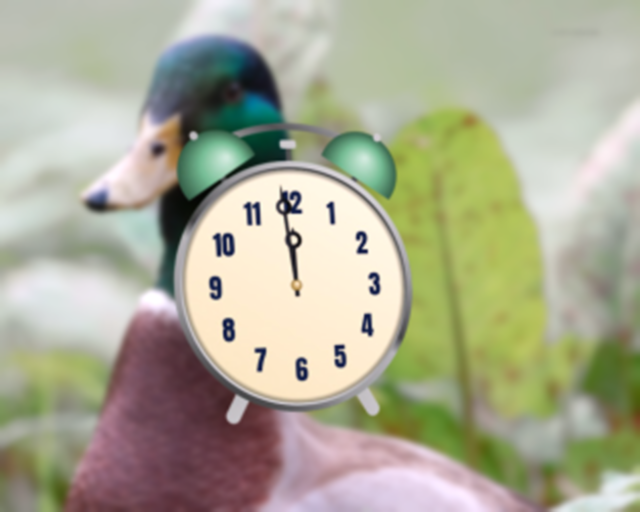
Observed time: 11:59
